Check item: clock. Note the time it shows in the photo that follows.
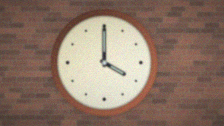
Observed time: 4:00
